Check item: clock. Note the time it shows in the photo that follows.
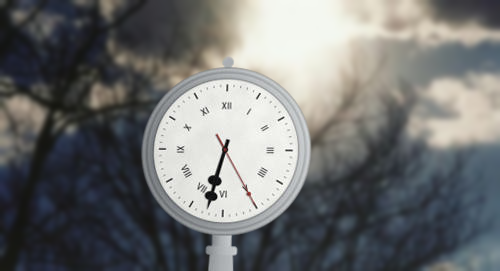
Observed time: 6:32:25
